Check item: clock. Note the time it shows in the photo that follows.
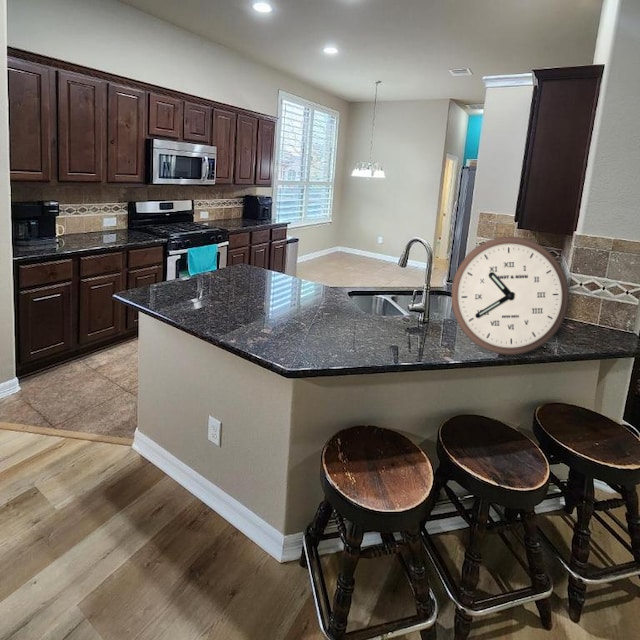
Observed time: 10:40
